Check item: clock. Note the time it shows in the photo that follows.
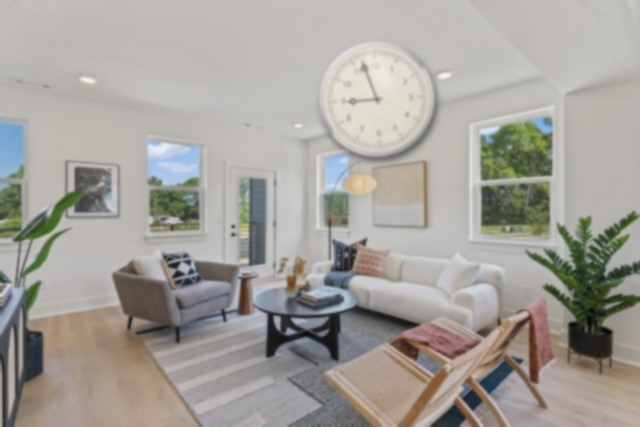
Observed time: 8:57
